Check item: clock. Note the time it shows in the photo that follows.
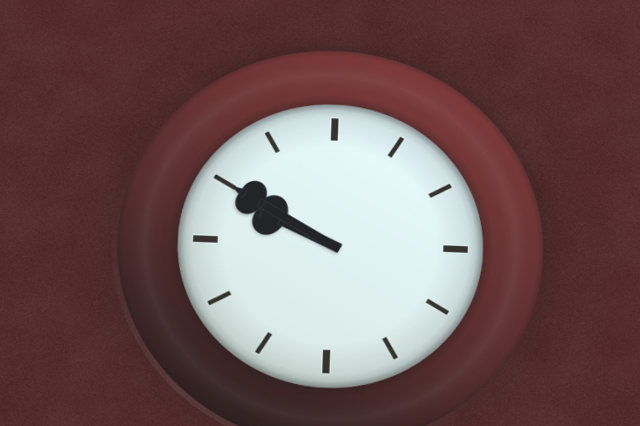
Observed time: 9:50
